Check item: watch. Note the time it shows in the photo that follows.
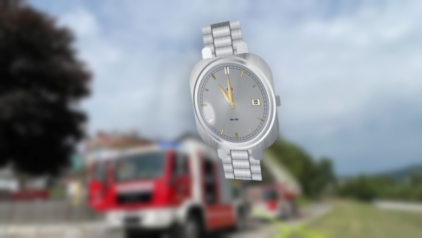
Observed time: 11:00
